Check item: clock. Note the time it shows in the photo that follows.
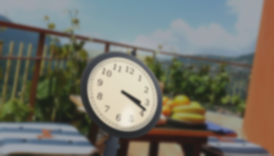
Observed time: 3:18
